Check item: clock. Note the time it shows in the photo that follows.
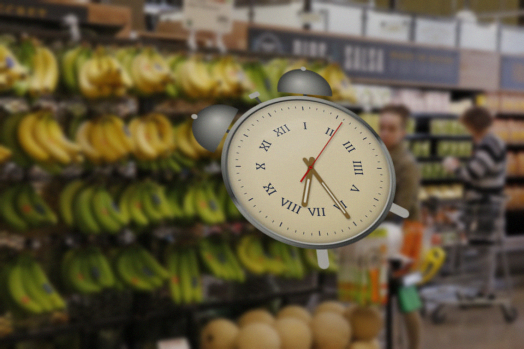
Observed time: 7:30:11
